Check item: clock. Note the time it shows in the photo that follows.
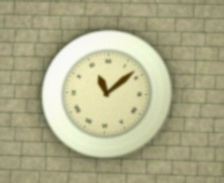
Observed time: 11:08
